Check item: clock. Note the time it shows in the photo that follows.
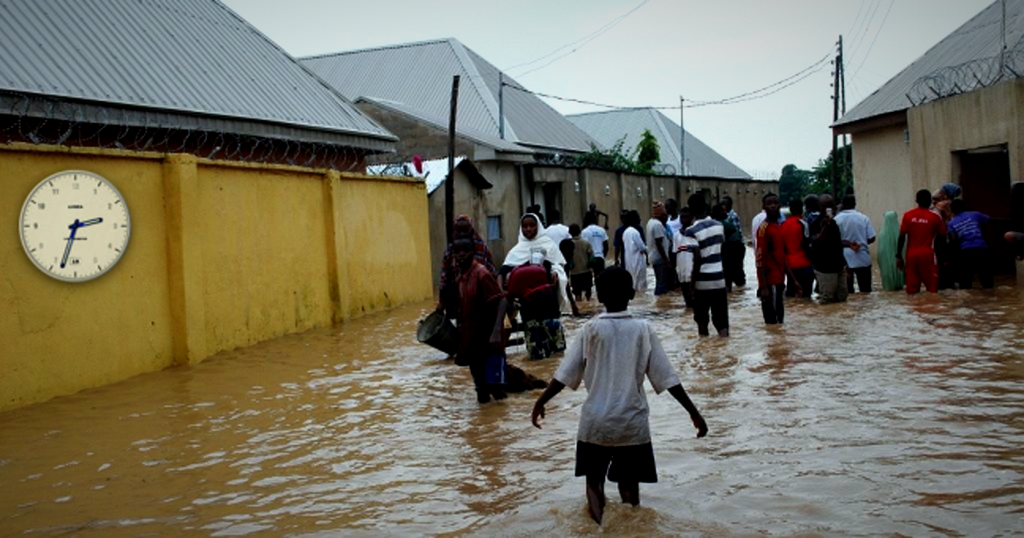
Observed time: 2:33
